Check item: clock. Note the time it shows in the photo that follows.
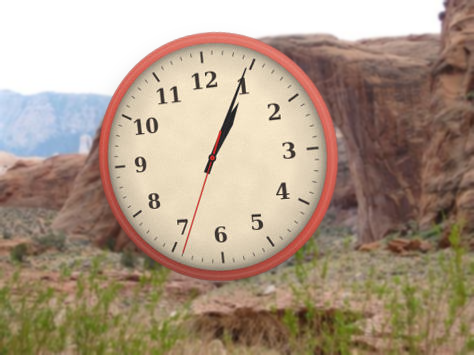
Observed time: 1:04:34
